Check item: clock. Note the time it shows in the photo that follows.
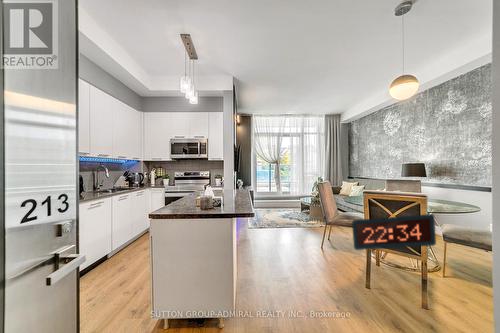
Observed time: 22:34
